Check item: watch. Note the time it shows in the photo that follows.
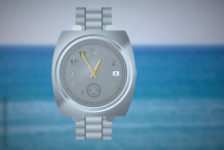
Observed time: 12:55
